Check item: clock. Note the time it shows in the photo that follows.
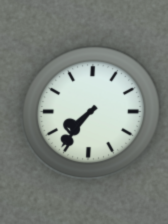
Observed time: 7:36
